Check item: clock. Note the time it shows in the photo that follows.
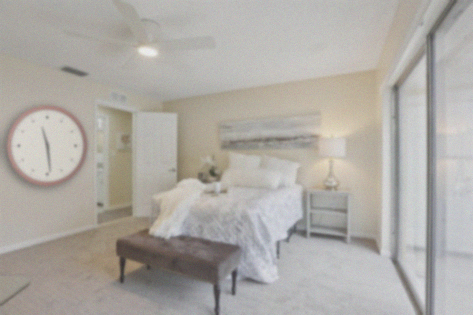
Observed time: 11:29
